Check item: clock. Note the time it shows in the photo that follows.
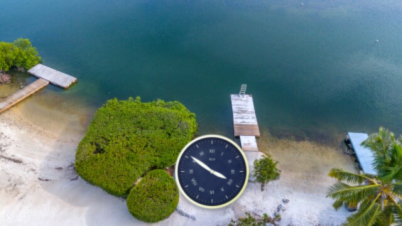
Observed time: 3:51
